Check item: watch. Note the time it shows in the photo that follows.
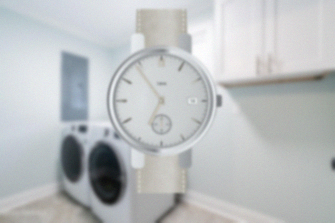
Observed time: 6:54
